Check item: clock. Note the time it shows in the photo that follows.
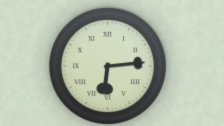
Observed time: 6:14
